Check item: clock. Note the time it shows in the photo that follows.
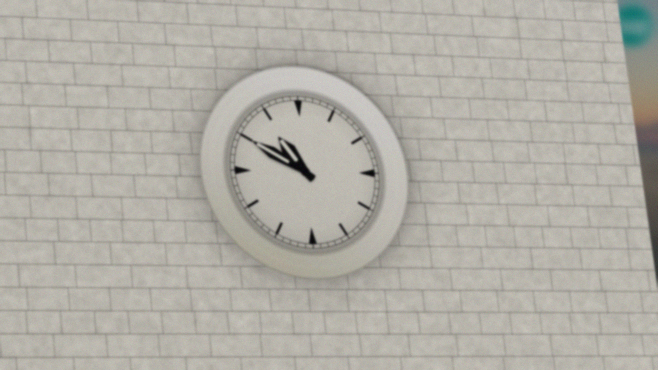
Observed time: 10:50
